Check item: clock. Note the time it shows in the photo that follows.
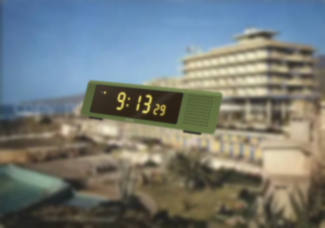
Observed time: 9:13
